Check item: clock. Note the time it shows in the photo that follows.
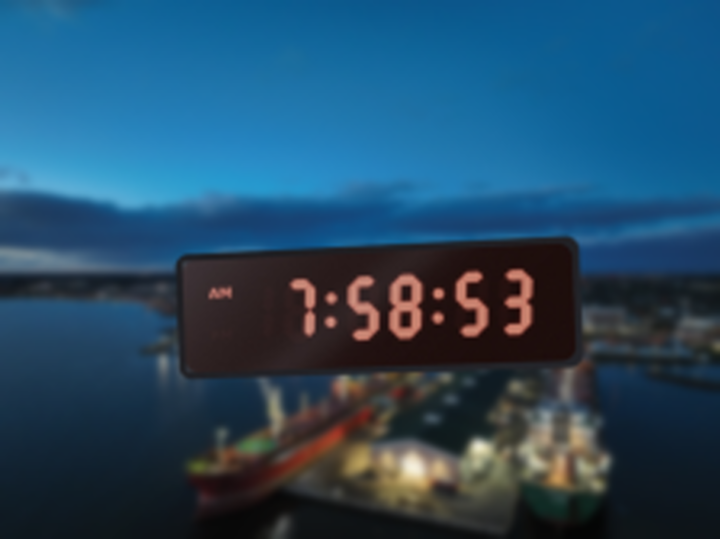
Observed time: 7:58:53
